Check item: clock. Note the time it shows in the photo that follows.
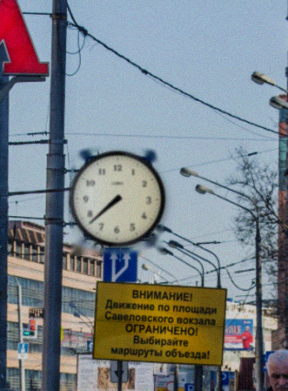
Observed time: 7:38
